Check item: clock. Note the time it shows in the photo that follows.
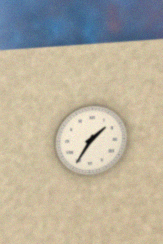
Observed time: 1:35
